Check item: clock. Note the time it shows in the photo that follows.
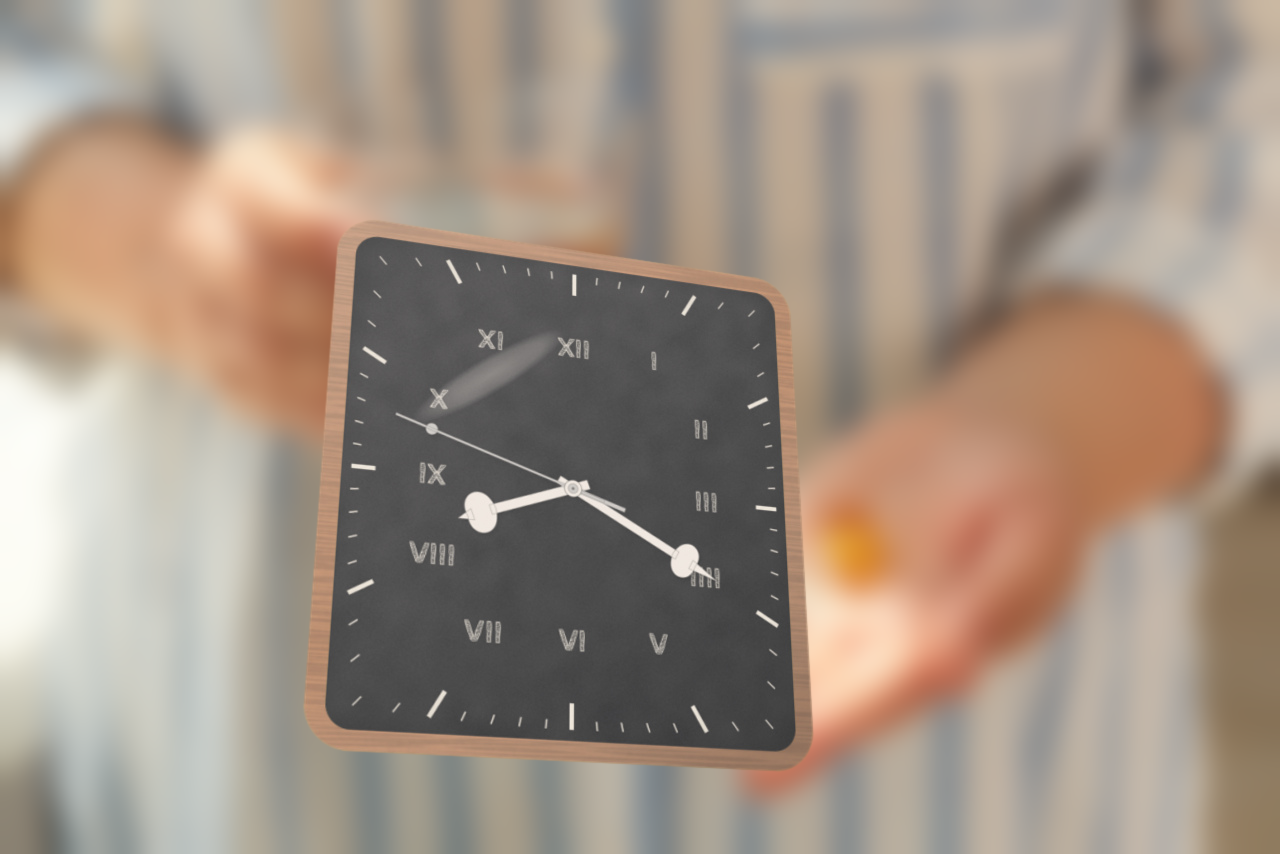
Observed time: 8:19:48
